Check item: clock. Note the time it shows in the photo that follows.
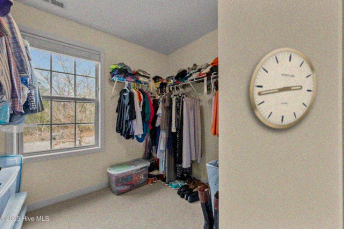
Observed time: 2:43
